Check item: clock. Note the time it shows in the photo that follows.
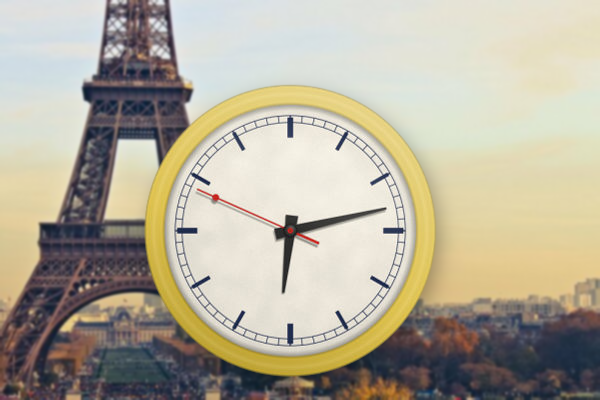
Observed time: 6:12:49
